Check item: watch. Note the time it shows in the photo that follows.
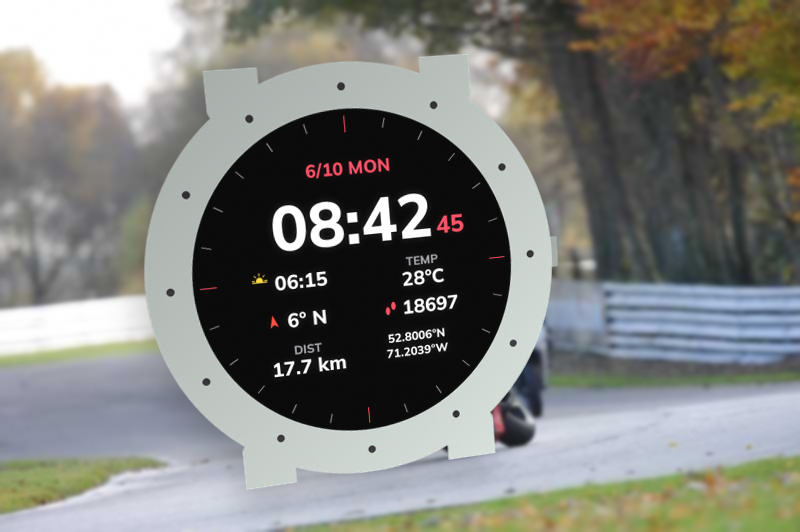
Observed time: 8:42:45
